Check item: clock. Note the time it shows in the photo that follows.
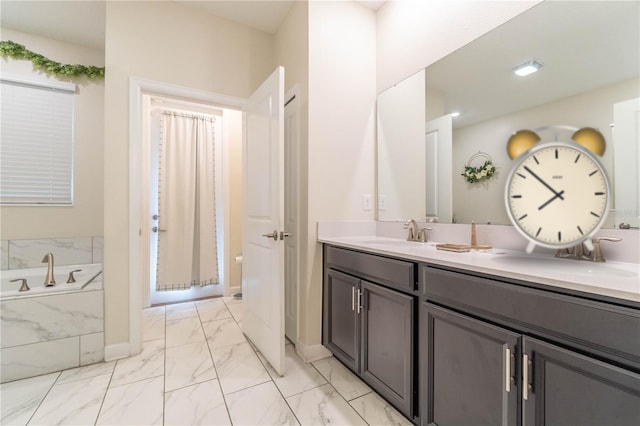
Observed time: 7:52
